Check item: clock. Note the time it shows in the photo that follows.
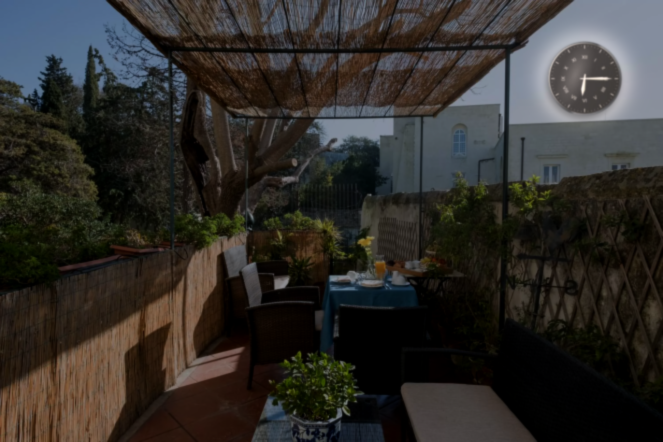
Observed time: 6:15
